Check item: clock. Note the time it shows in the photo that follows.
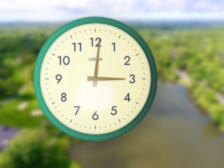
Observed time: 3:01
